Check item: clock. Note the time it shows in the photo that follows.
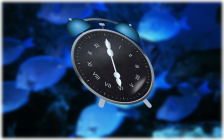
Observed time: 6:00
